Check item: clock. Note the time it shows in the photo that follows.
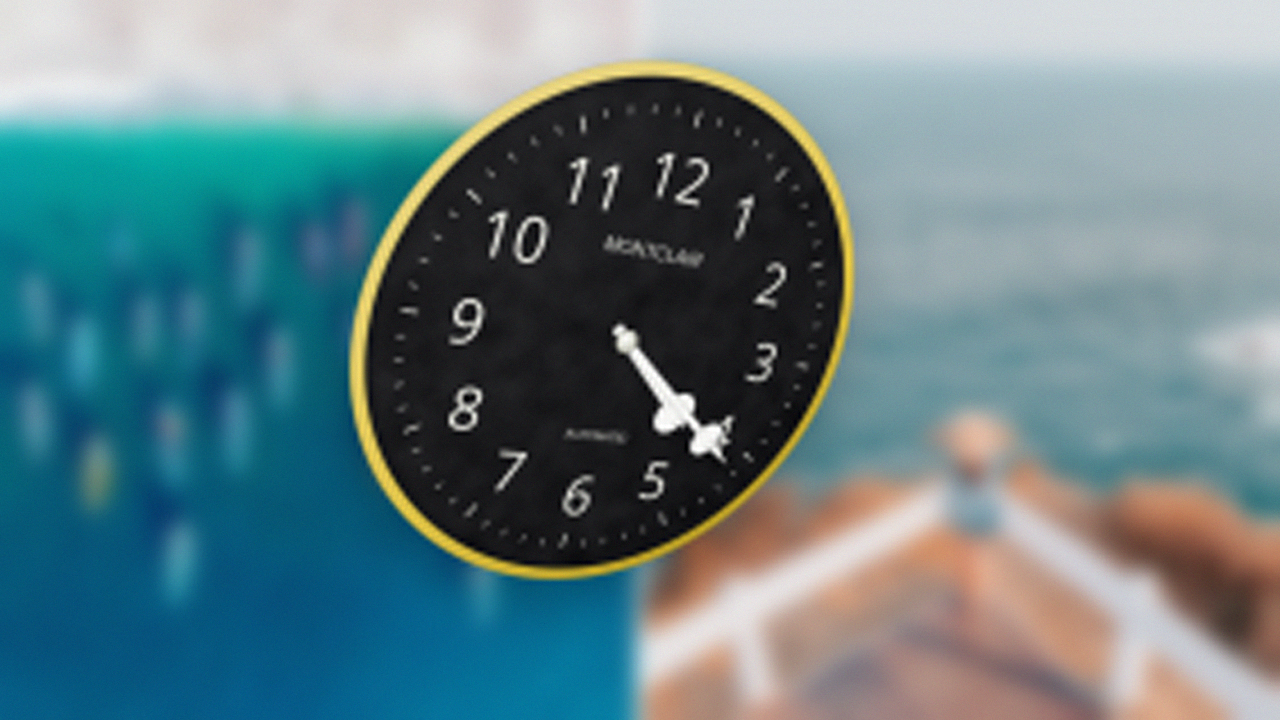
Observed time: 4:21
